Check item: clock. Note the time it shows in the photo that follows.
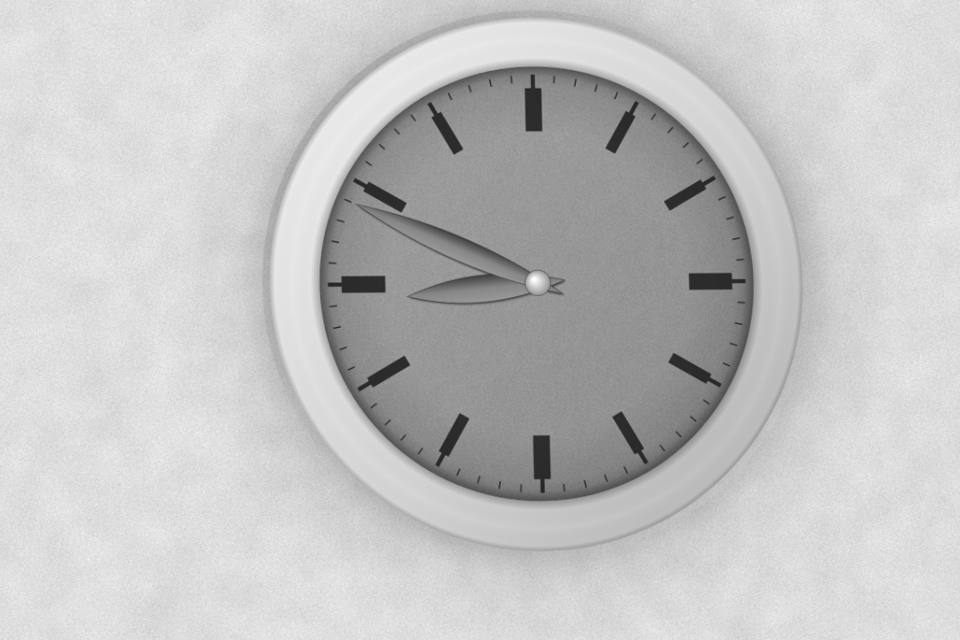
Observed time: 8:49
